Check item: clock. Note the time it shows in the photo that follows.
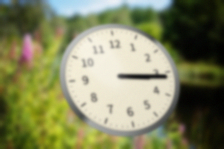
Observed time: 3:16
